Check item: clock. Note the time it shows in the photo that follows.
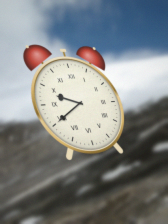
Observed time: 9:40
